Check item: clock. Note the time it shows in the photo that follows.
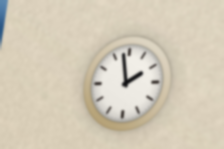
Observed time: 1:58
